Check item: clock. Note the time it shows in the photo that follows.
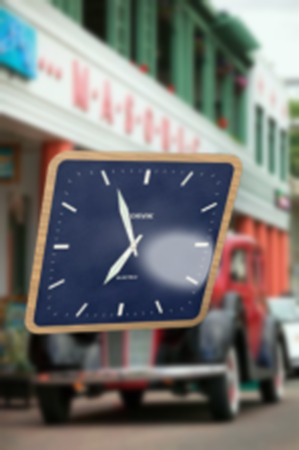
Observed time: 6:56
